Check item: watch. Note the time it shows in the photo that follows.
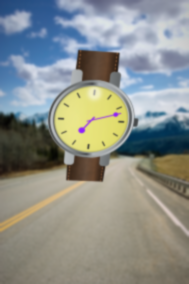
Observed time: 7:12
